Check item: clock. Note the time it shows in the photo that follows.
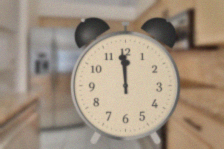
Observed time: 11:59
